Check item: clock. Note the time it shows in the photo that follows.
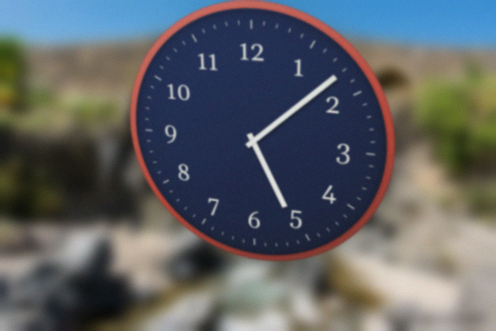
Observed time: 5:08
